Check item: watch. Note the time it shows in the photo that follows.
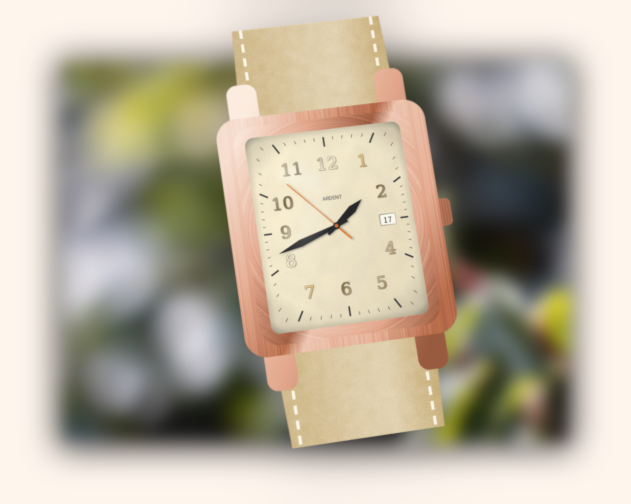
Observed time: 1:41:53
